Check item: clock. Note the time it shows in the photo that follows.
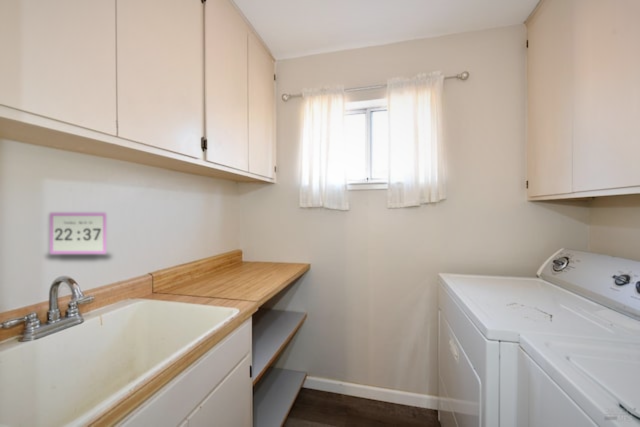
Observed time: 22:37
